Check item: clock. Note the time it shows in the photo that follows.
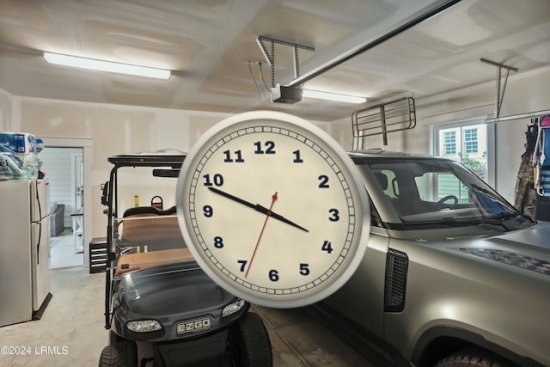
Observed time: 3:48:34
